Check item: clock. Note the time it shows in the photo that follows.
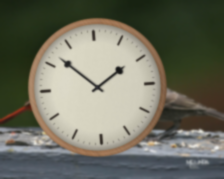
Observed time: 1:52
